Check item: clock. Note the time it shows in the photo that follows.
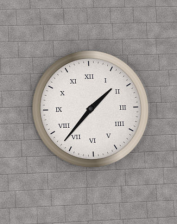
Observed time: 1:37
